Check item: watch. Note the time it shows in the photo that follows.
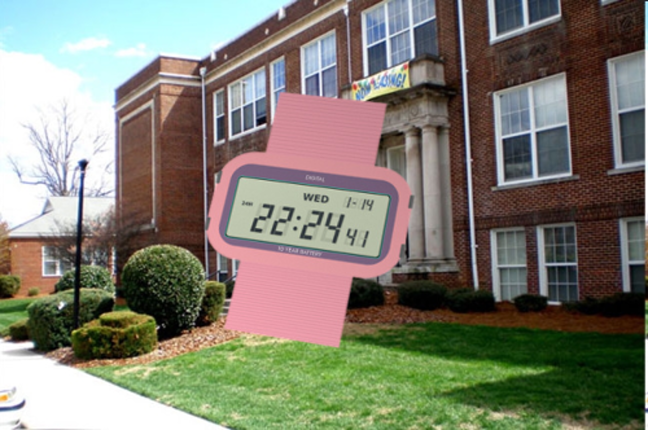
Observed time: 22:24:41
